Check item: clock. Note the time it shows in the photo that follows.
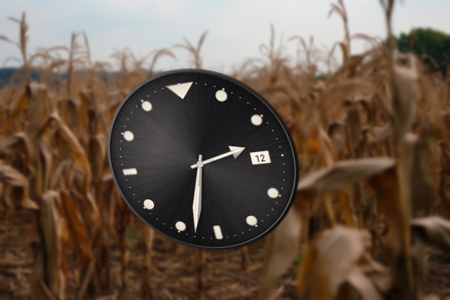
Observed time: 2:33
